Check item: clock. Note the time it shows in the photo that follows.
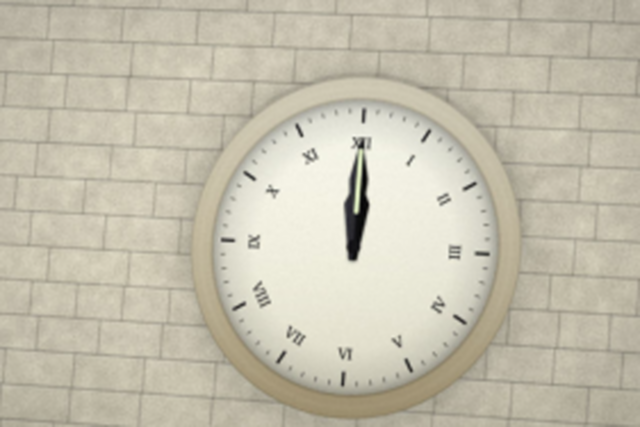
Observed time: 12:00
